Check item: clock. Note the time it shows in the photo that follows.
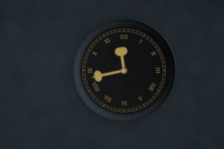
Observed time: 11:43
